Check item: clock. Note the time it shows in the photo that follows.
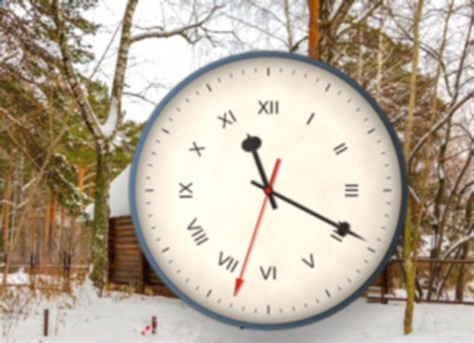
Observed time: 11:19:33
